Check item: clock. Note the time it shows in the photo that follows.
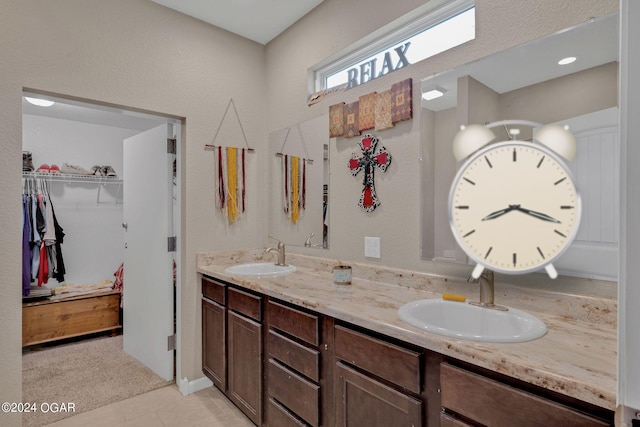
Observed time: 8:18
